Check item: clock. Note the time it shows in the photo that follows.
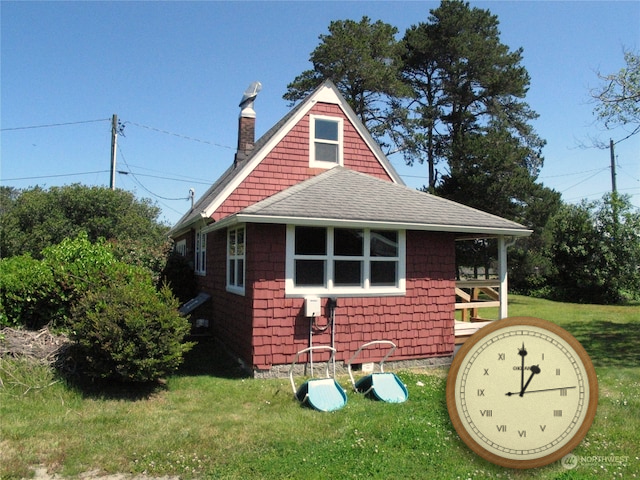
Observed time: 1:00:14
